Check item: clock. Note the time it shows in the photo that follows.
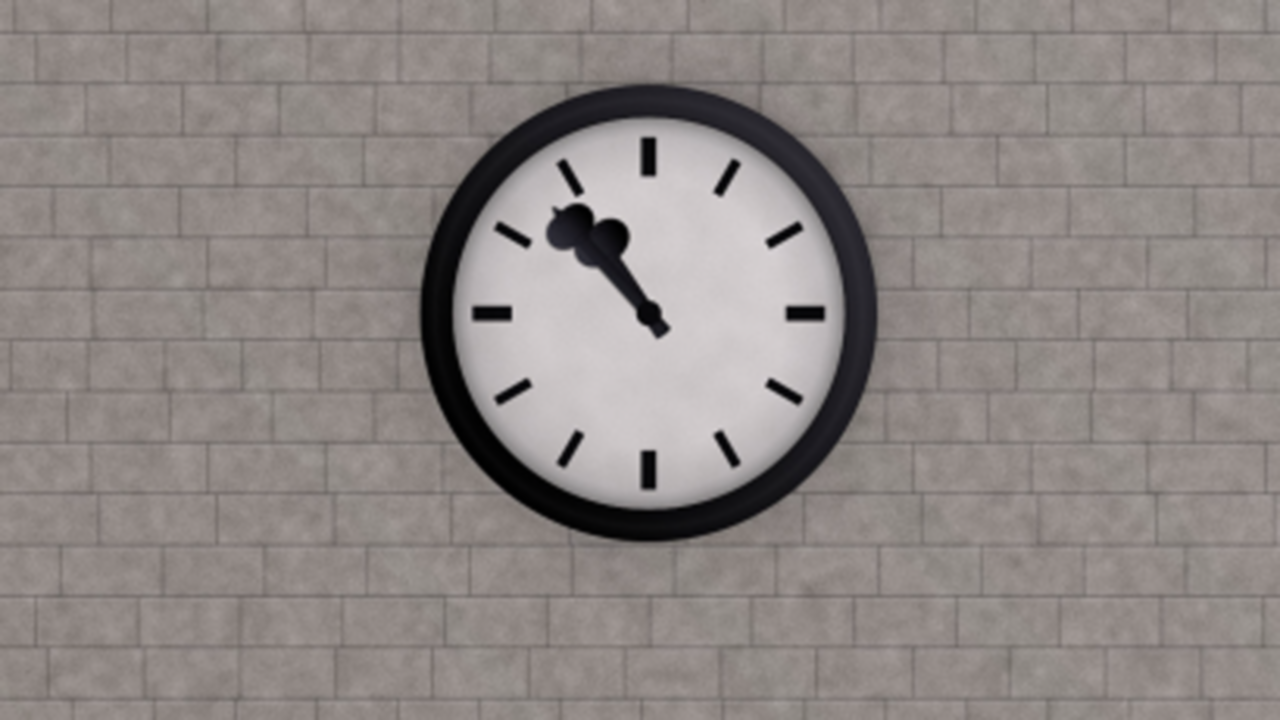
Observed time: 10:53
